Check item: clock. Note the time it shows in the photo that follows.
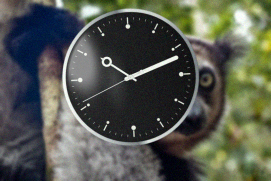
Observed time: 10:11:41
